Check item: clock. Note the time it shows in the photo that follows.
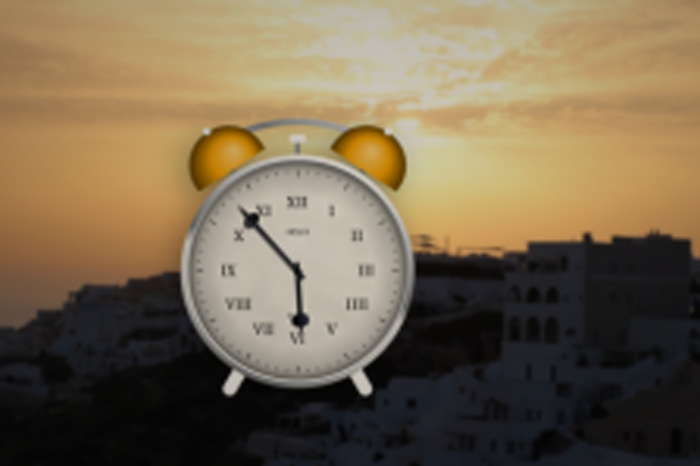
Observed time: 5:53
